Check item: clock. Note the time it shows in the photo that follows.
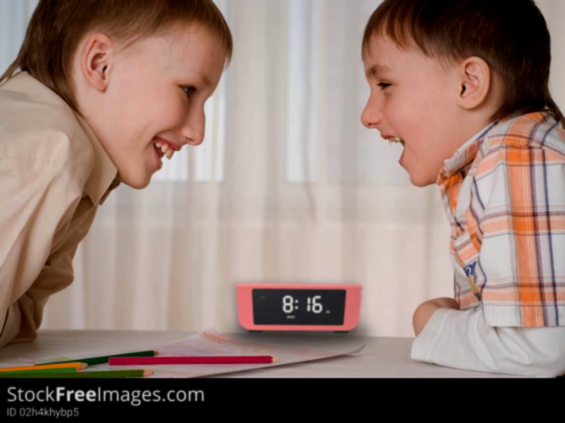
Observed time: 8:16
